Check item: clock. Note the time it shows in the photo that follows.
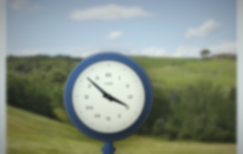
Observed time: 3:52
